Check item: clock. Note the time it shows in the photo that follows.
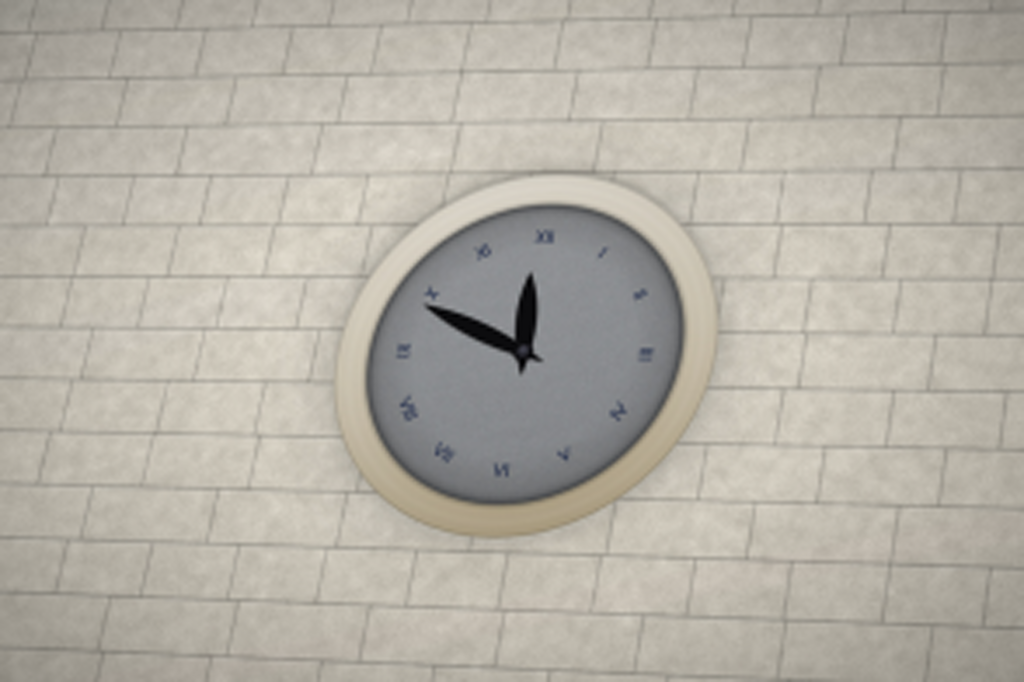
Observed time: 11:49
